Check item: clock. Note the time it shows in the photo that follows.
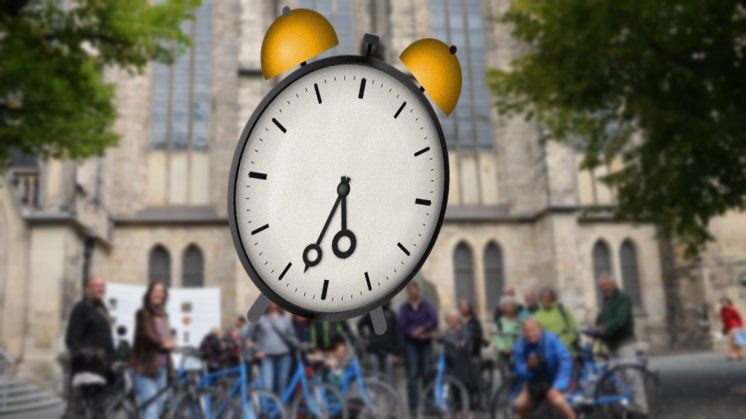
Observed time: 5:33
